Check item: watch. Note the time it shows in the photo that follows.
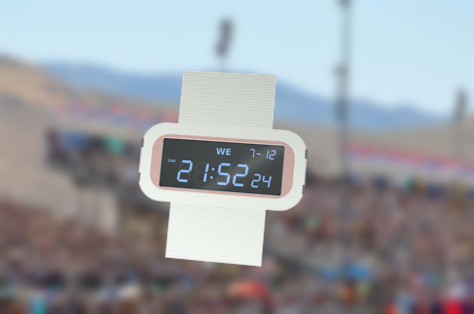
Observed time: 21:52:24
